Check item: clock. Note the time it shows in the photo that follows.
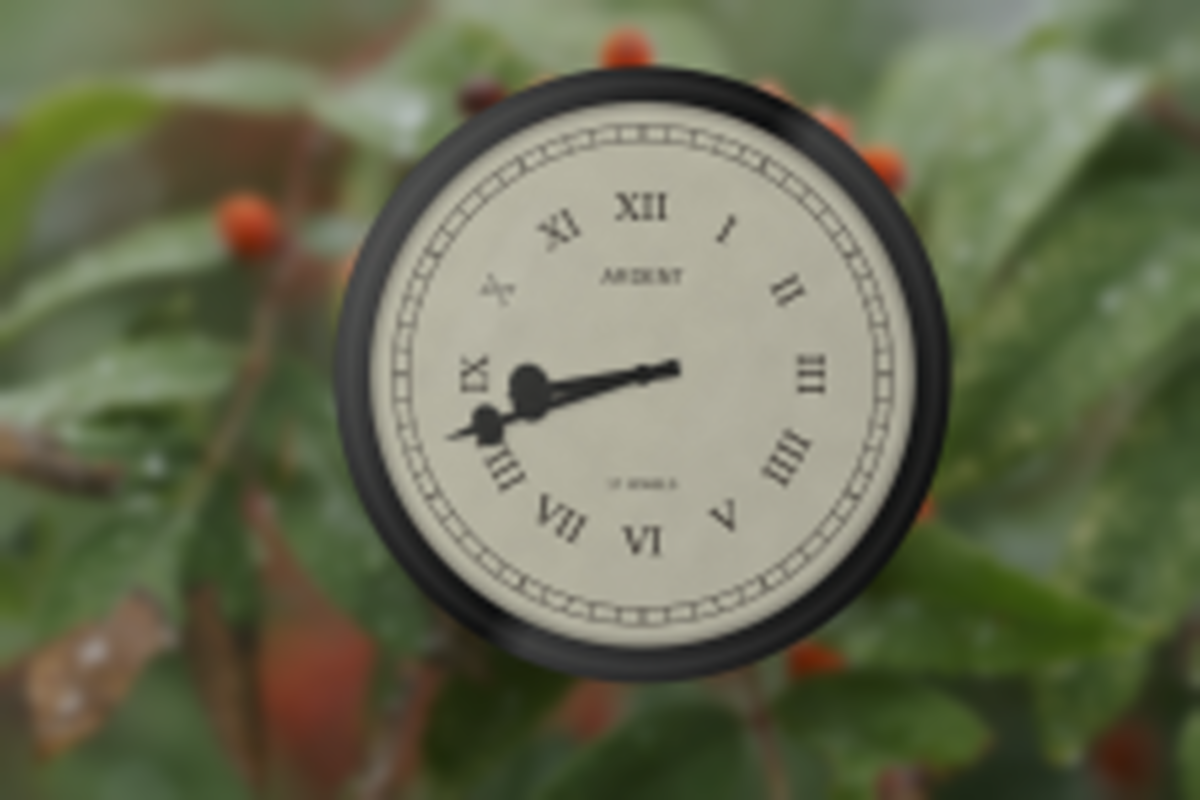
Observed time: 8:42
